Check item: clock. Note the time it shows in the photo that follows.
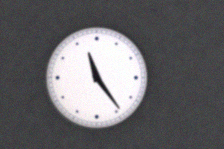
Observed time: 11:24
